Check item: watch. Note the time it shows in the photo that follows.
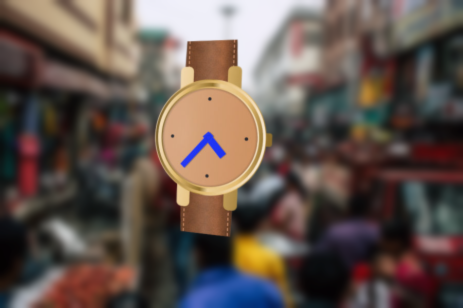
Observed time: 4:37
